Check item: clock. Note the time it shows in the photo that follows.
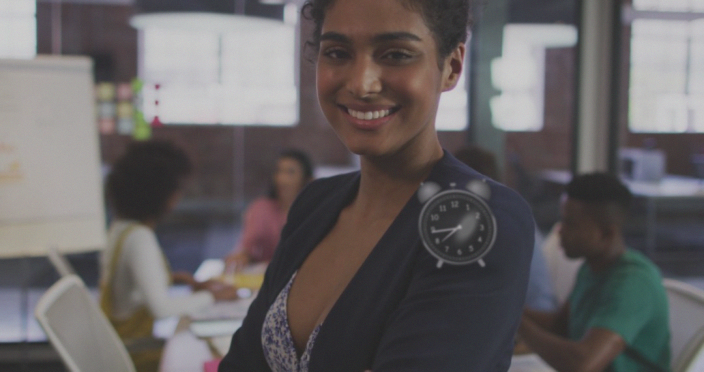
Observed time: 7:44
